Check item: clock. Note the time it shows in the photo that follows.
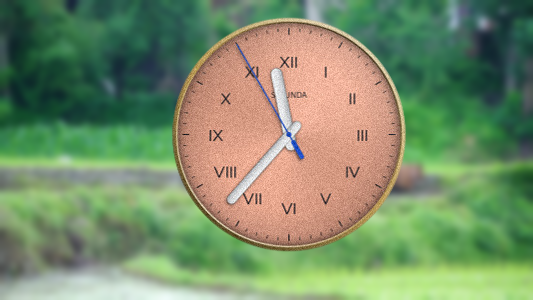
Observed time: 11:36:55
